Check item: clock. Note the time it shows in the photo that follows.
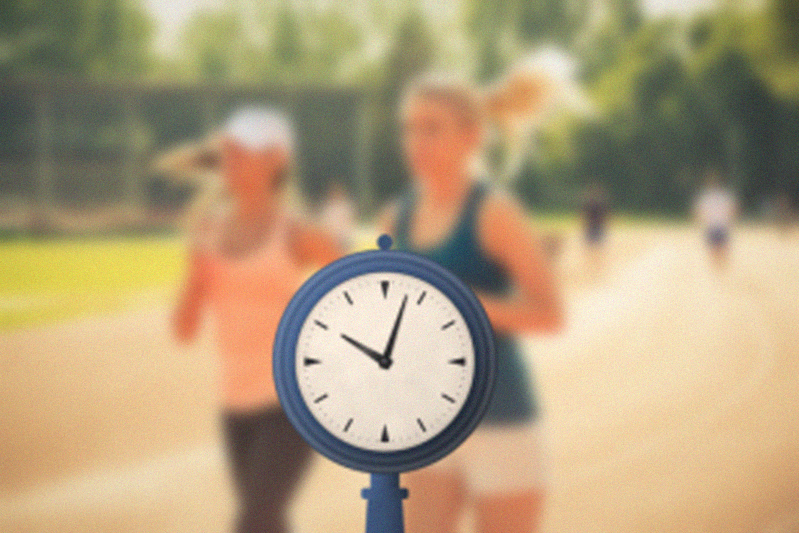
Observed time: 10:03
